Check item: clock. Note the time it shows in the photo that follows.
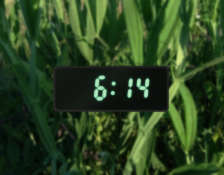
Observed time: 6:14
